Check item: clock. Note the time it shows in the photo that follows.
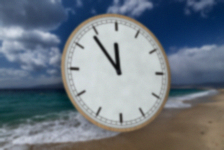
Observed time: 11:54
